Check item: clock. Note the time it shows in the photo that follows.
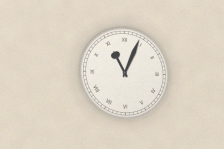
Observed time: 11:04
